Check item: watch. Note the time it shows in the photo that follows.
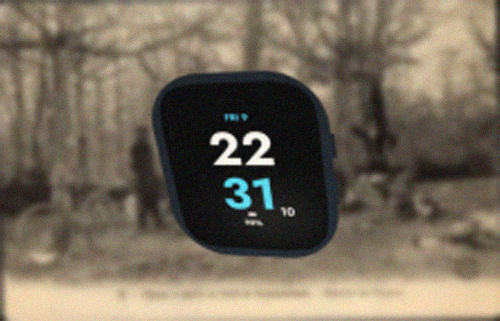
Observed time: 22:31
